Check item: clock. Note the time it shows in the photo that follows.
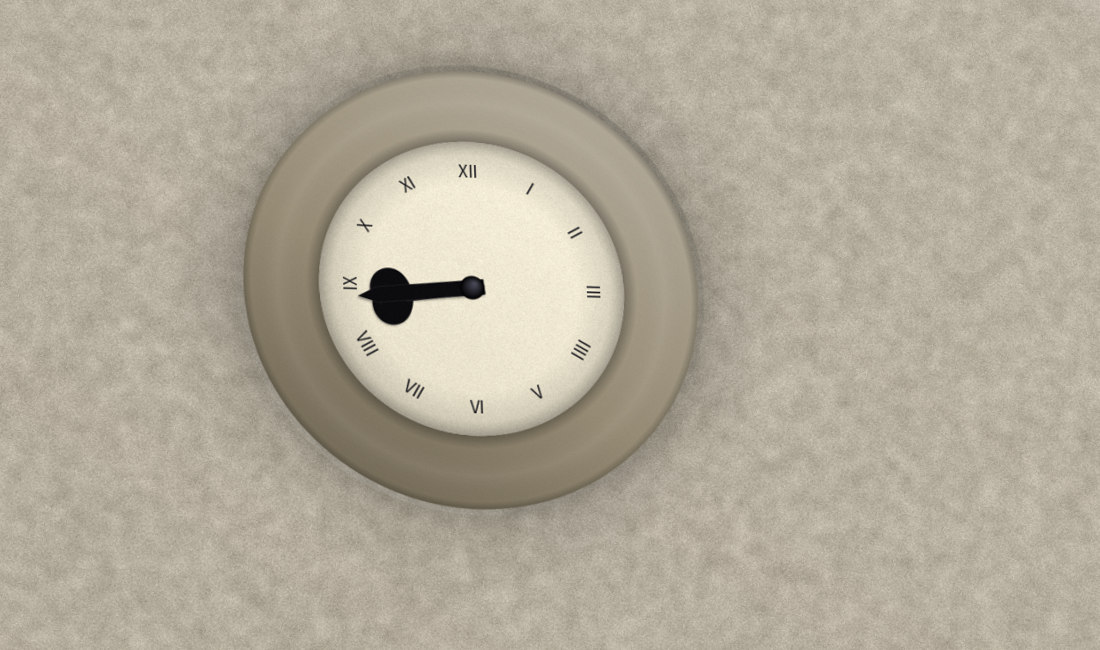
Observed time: 8:44
